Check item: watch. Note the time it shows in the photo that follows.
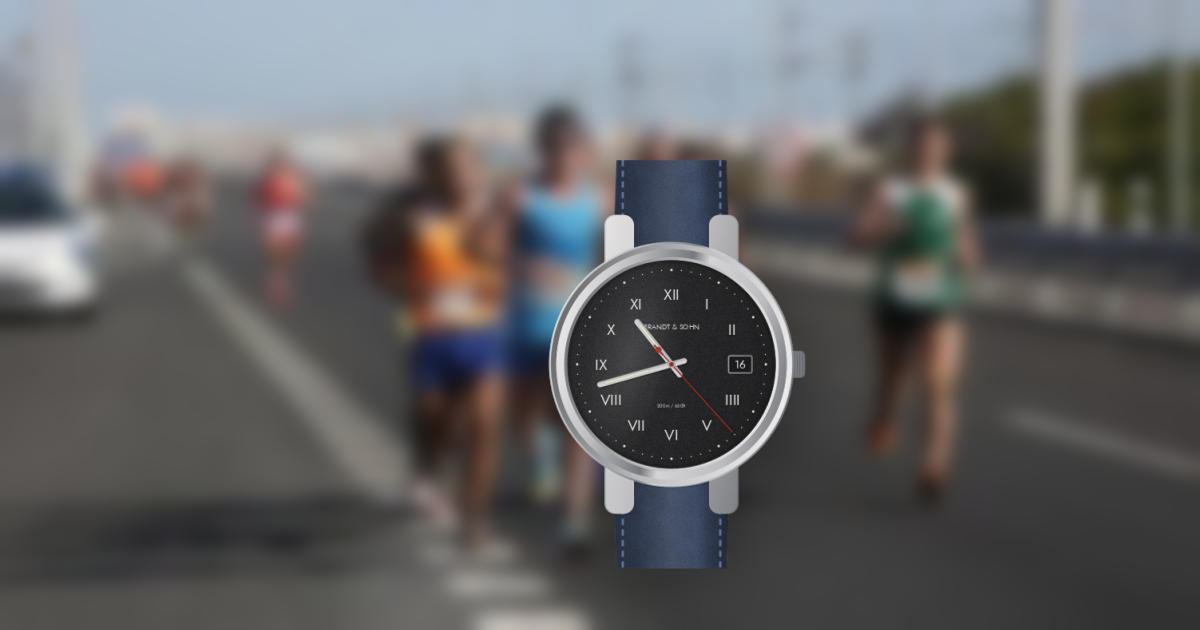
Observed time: 10:42:23
